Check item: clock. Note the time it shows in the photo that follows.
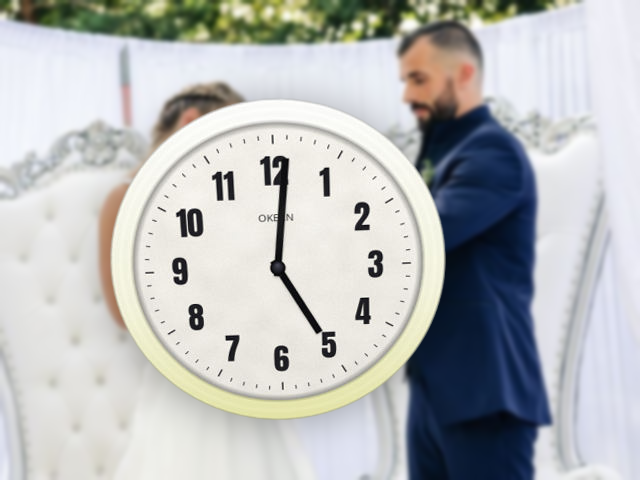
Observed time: 5:01
